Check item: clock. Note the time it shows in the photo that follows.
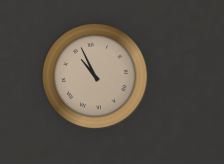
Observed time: 10:57
